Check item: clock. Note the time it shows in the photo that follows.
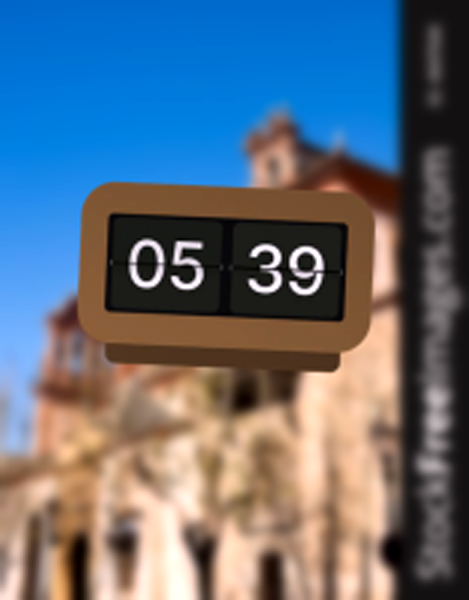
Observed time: 5:39
